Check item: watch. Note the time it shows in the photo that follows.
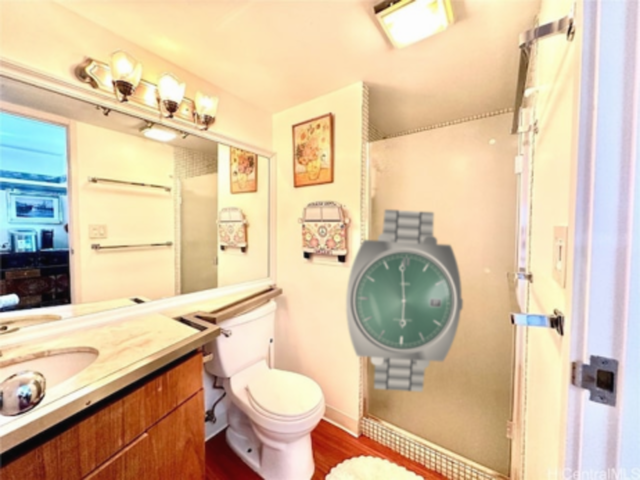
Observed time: 5:59
